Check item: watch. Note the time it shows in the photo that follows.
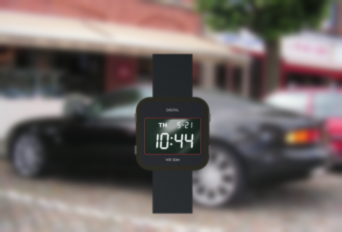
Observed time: 10:44
